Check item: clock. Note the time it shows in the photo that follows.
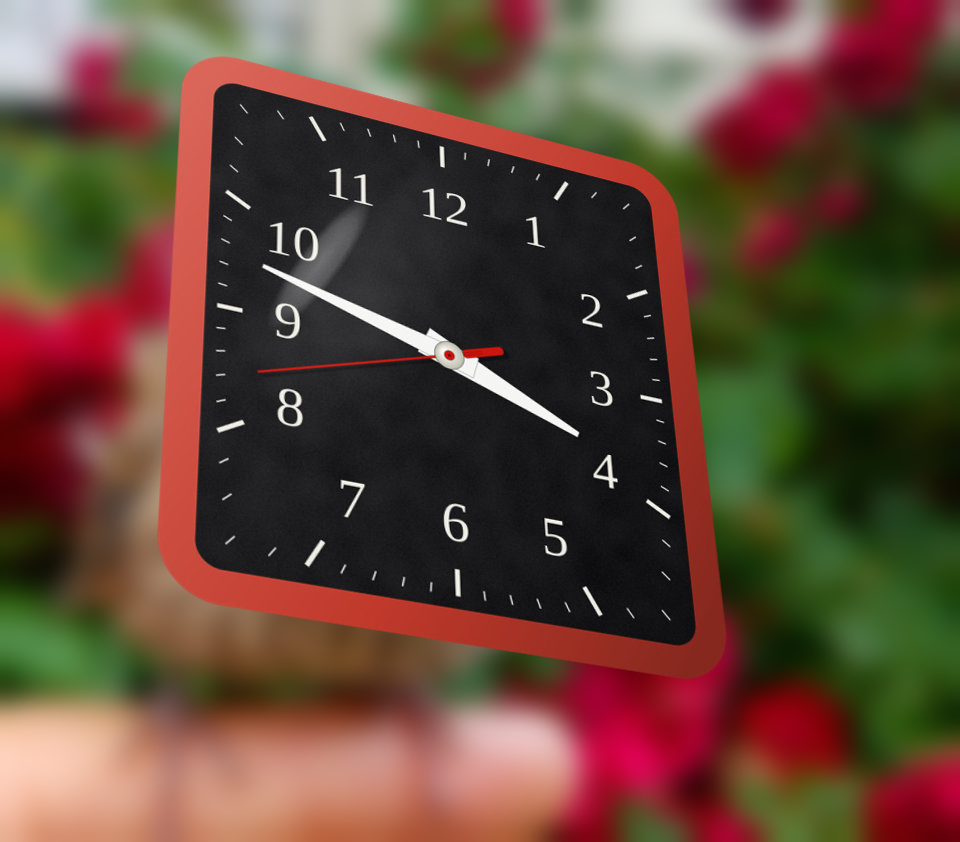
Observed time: 3:47:42
